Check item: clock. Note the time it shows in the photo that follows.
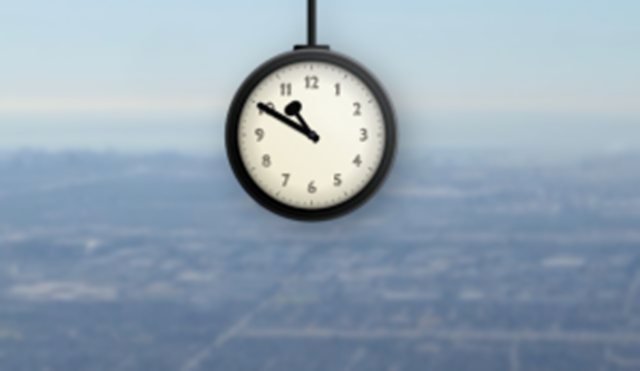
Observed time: 10:50
